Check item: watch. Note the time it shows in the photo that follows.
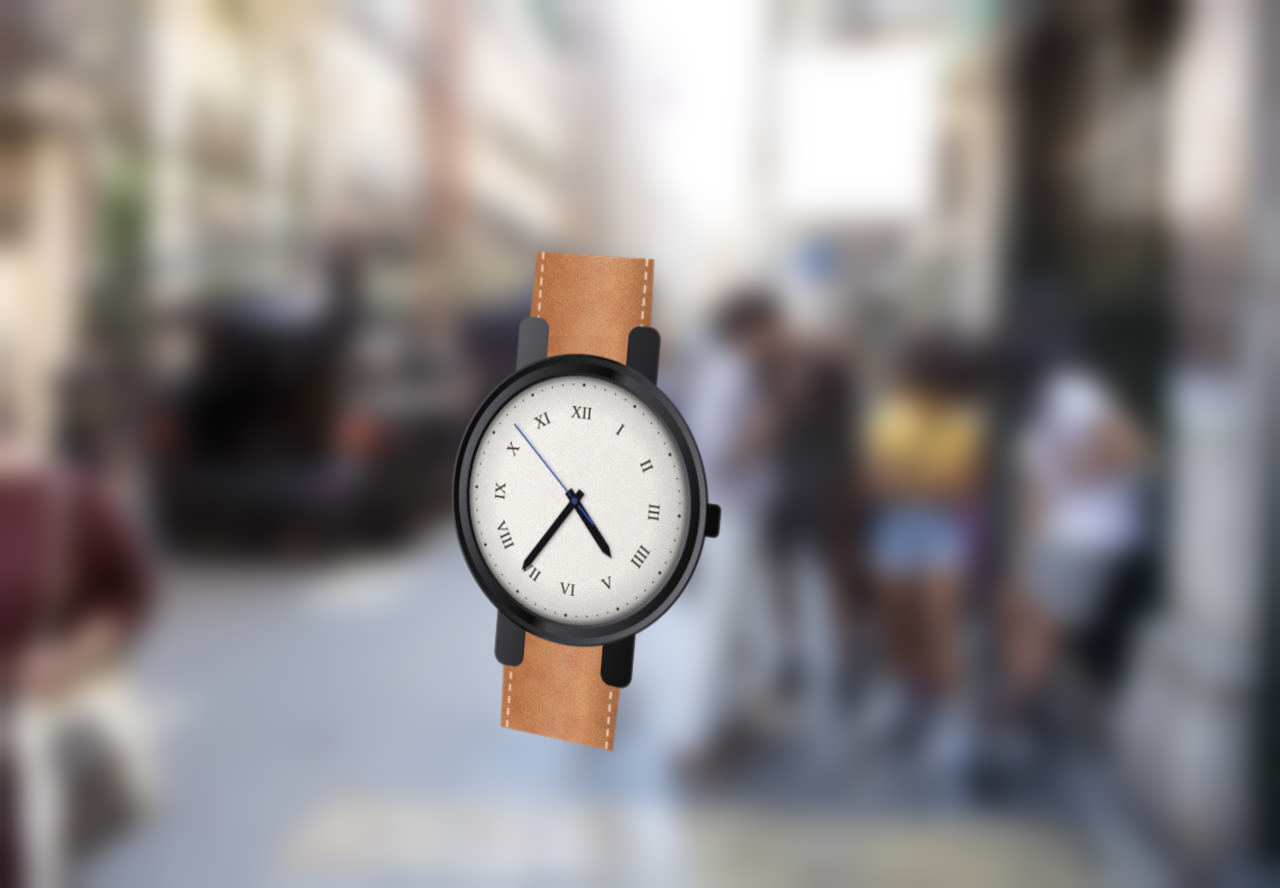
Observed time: 4:35:52
